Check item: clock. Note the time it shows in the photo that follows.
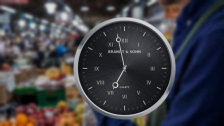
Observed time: 6:58
